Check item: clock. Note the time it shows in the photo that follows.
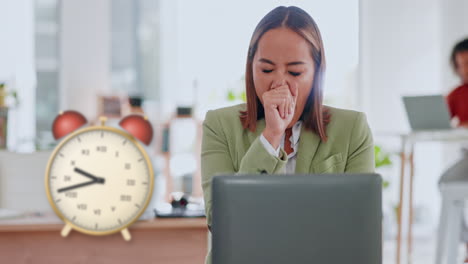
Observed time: 9:42
